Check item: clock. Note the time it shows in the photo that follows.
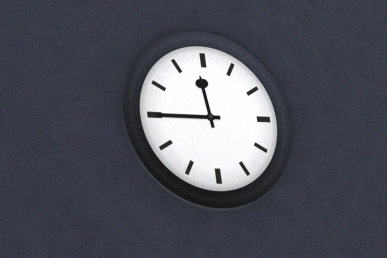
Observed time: 11:45
